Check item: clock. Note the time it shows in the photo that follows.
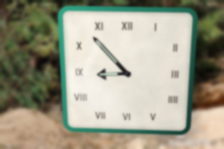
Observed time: 8:53
